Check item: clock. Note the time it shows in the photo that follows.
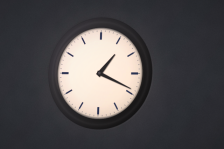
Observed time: 1:19
